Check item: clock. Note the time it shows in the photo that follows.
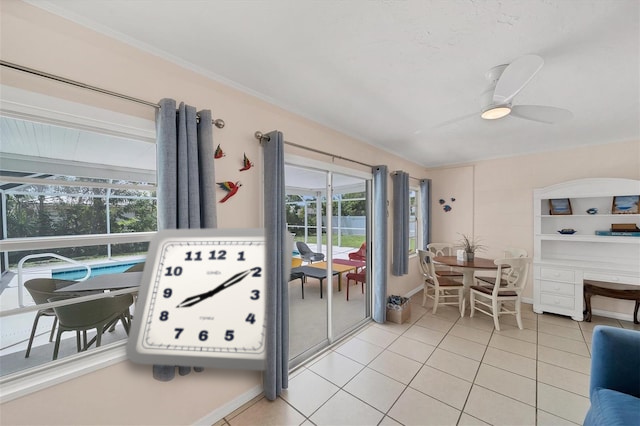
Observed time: 8:09
